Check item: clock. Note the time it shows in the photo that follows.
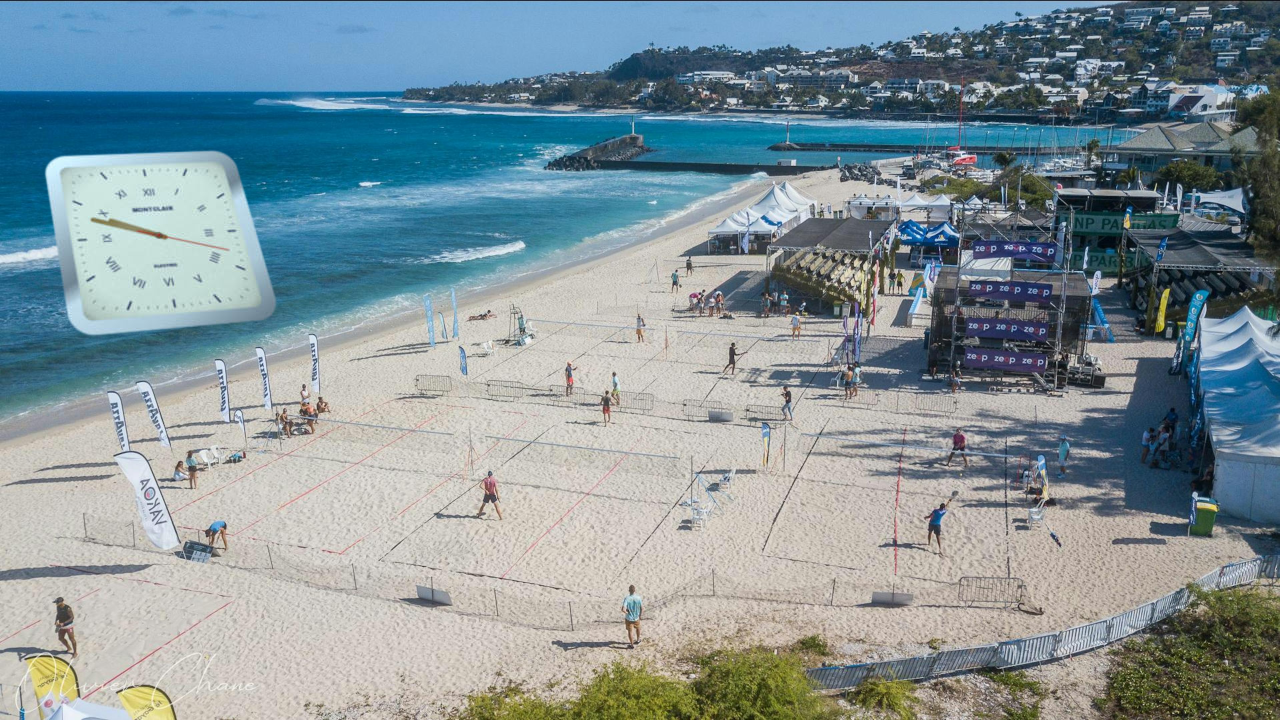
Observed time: 9:48:18
